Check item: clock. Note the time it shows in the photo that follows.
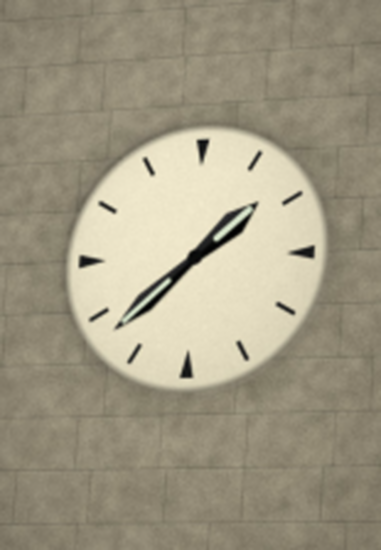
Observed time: 1:38
